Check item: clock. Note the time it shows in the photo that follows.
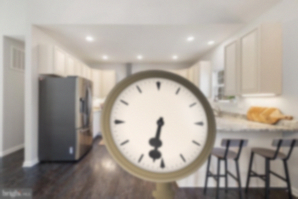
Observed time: 6:32
